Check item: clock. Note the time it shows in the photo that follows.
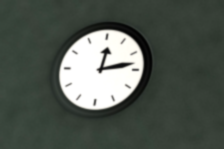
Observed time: 12:13
